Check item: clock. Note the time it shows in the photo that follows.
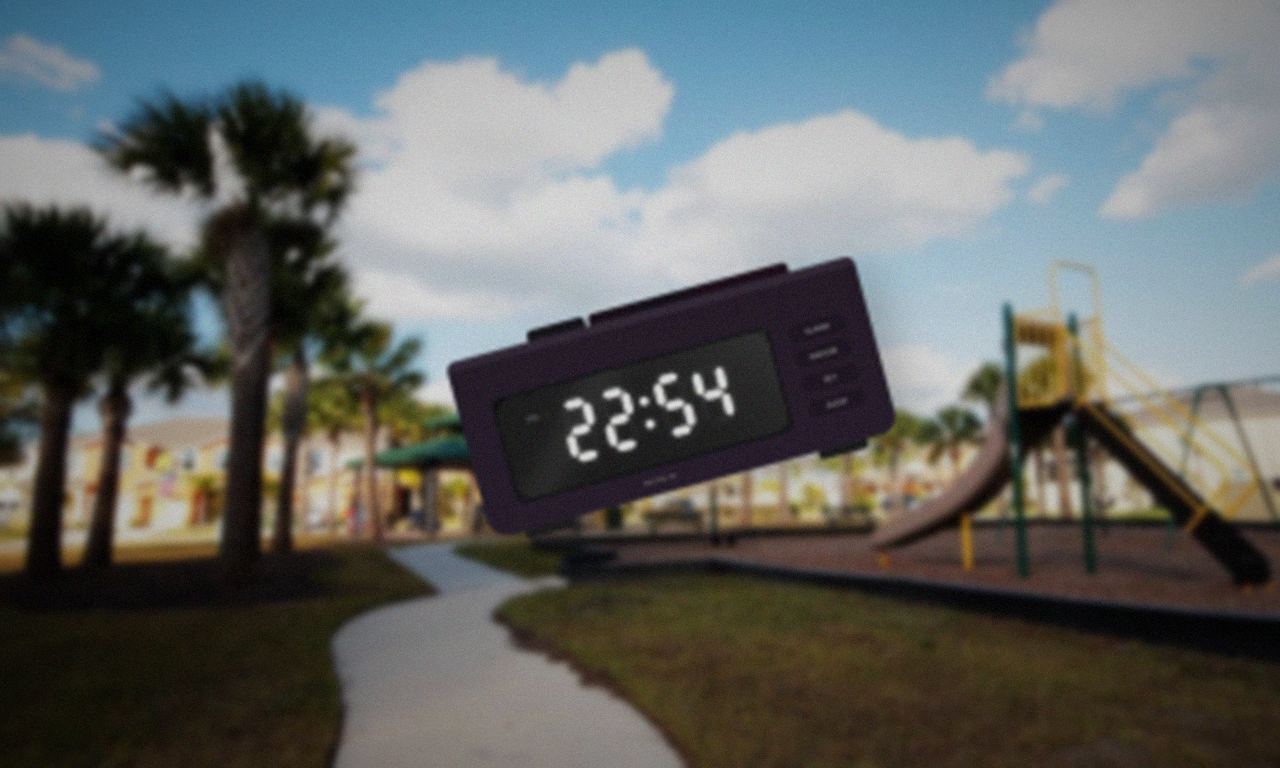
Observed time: 22:54
